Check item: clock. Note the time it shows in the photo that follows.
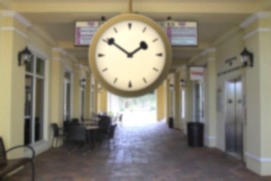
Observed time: 1:51
